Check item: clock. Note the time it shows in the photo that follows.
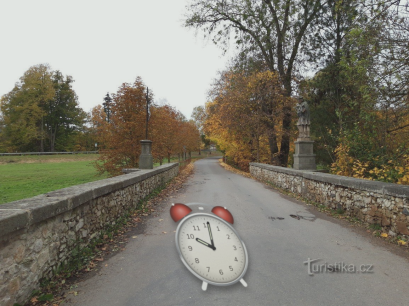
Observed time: 10:01
